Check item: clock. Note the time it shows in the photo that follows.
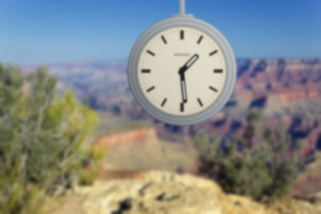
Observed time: 1:29
